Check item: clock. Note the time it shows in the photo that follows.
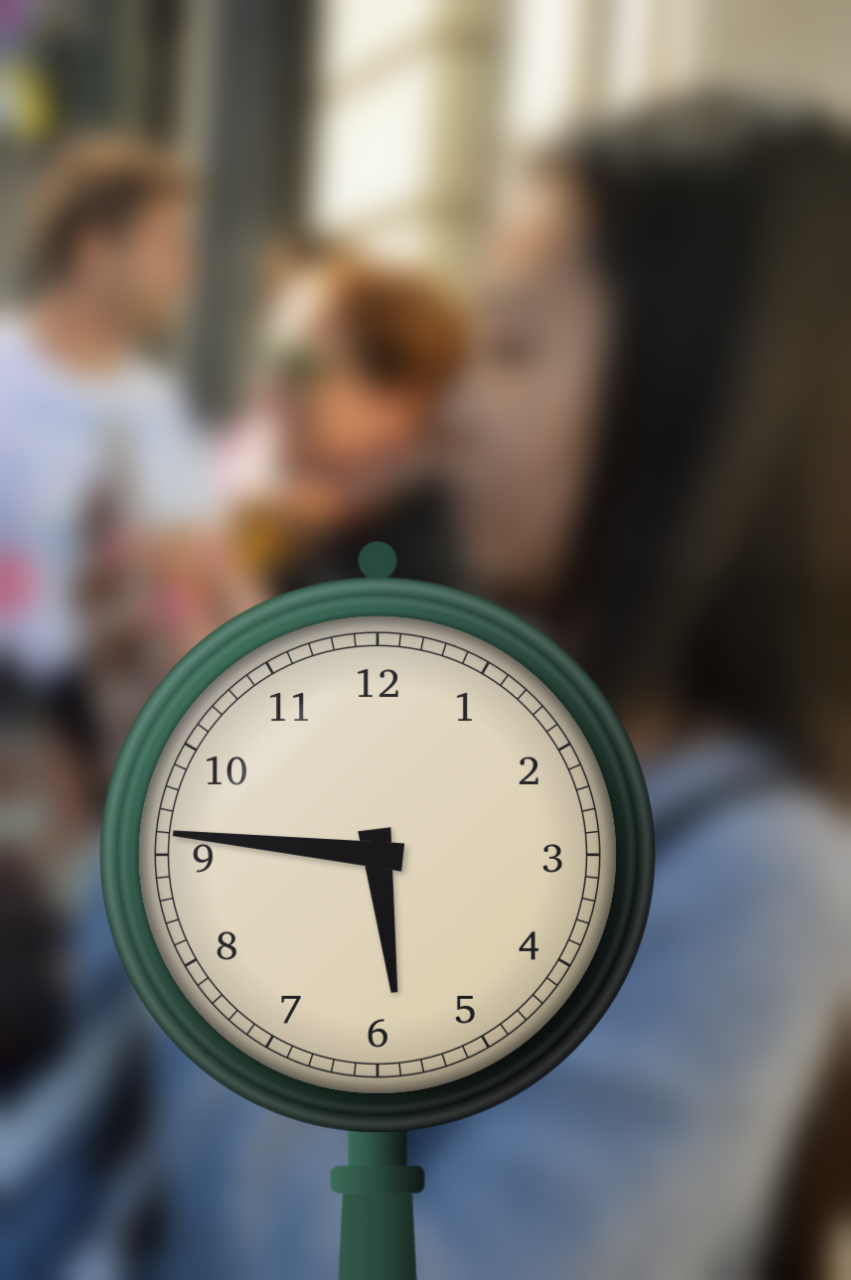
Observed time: 5:46
